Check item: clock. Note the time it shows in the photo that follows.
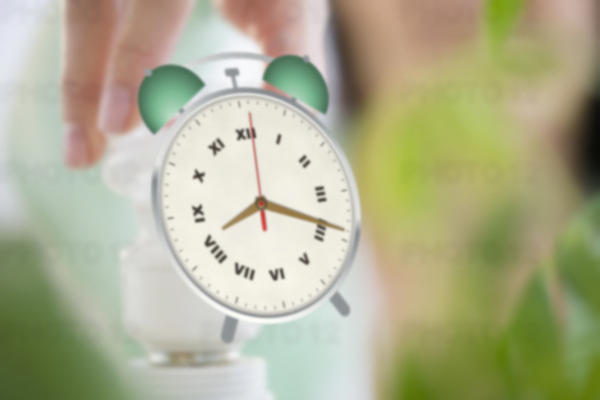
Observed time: 8:19:01
